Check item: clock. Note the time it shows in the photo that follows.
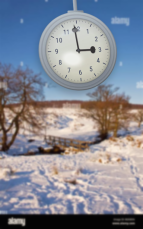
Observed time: 2:59
